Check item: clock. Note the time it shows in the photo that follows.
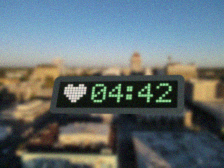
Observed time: 4:42
